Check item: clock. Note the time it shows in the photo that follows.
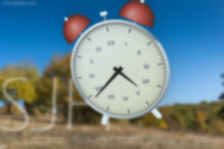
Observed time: 4:39
